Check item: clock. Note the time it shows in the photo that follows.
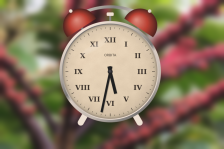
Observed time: 5:32
